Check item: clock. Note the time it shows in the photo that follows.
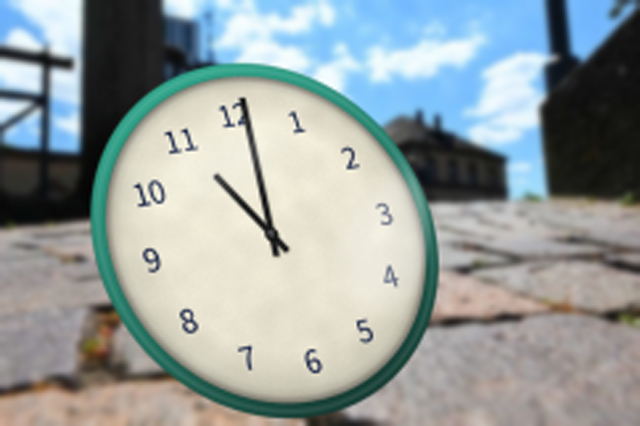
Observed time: 11:01
